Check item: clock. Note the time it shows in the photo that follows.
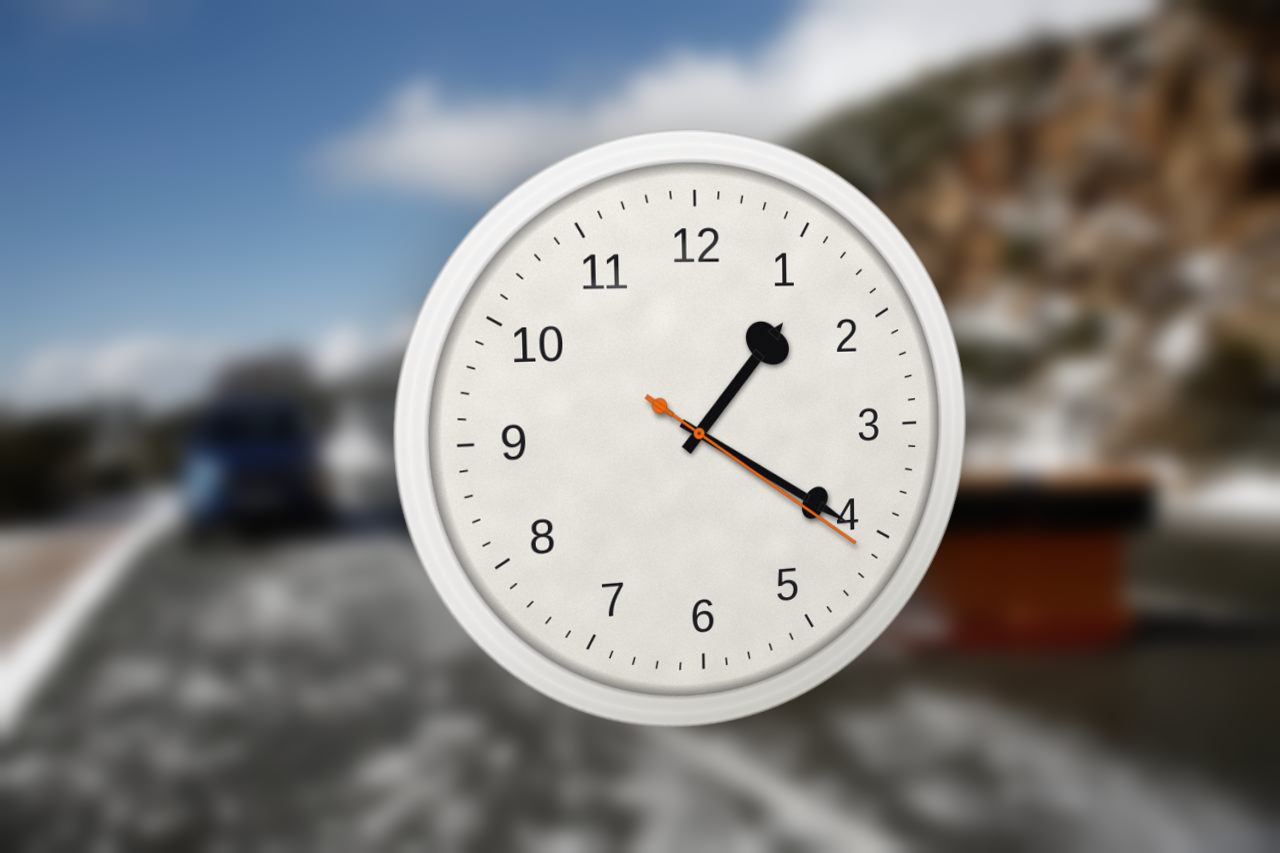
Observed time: 1:20:21
